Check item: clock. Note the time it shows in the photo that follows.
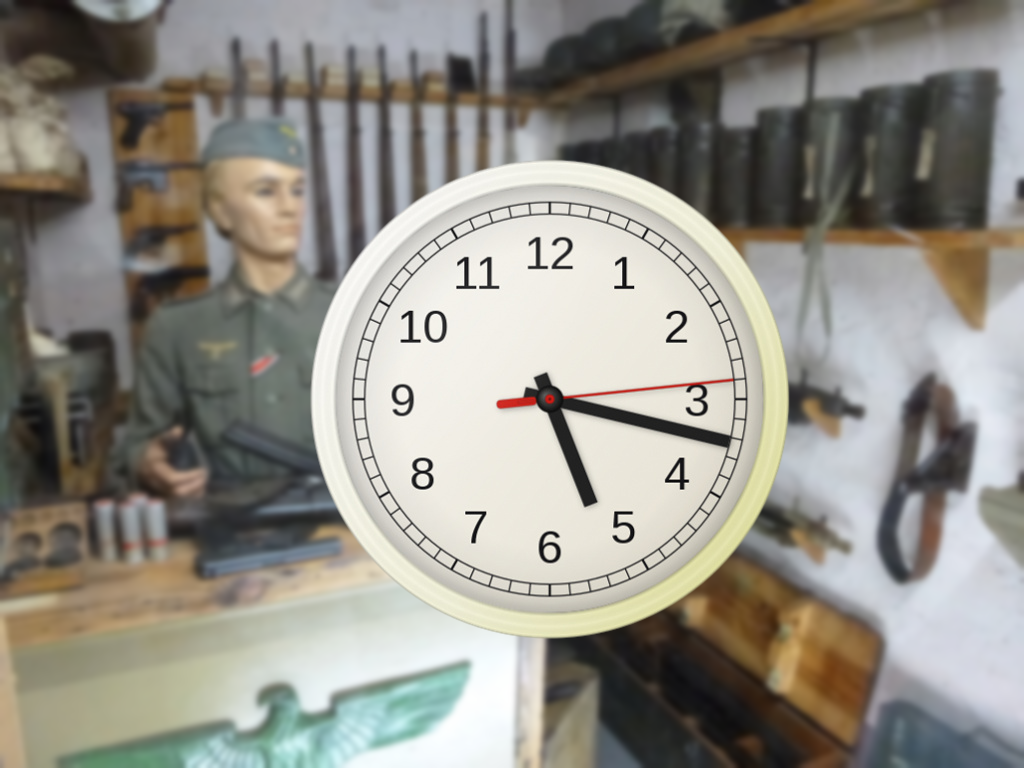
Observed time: 5:17:14
